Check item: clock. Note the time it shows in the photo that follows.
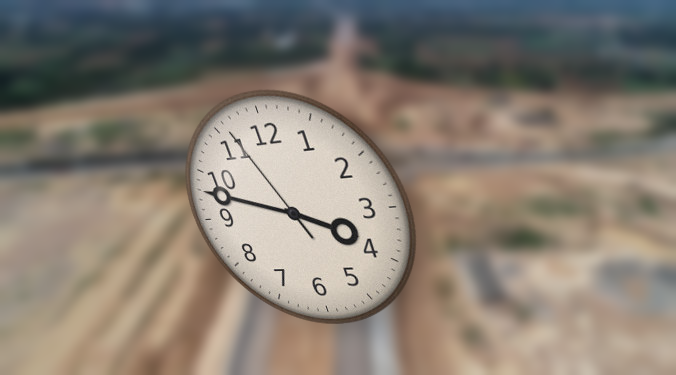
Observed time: 3:47:56
